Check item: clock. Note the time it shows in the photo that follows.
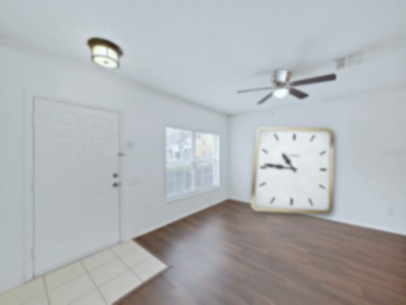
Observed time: 10:46
